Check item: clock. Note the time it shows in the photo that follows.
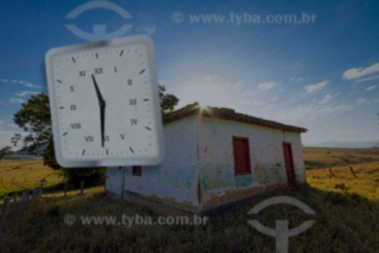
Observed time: 11:31
